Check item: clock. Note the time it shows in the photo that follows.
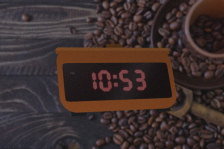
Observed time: 10:53
